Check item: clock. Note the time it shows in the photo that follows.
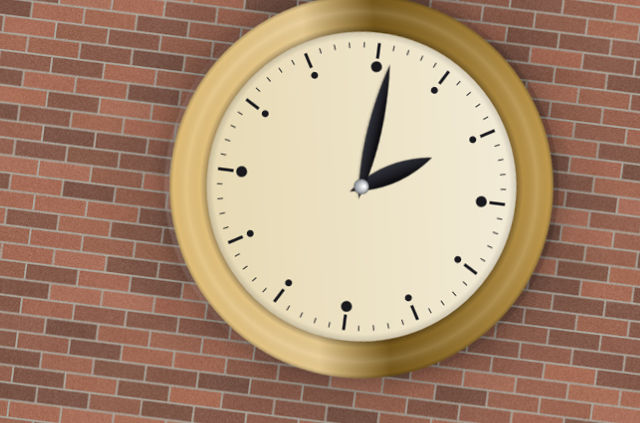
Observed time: 2:01
